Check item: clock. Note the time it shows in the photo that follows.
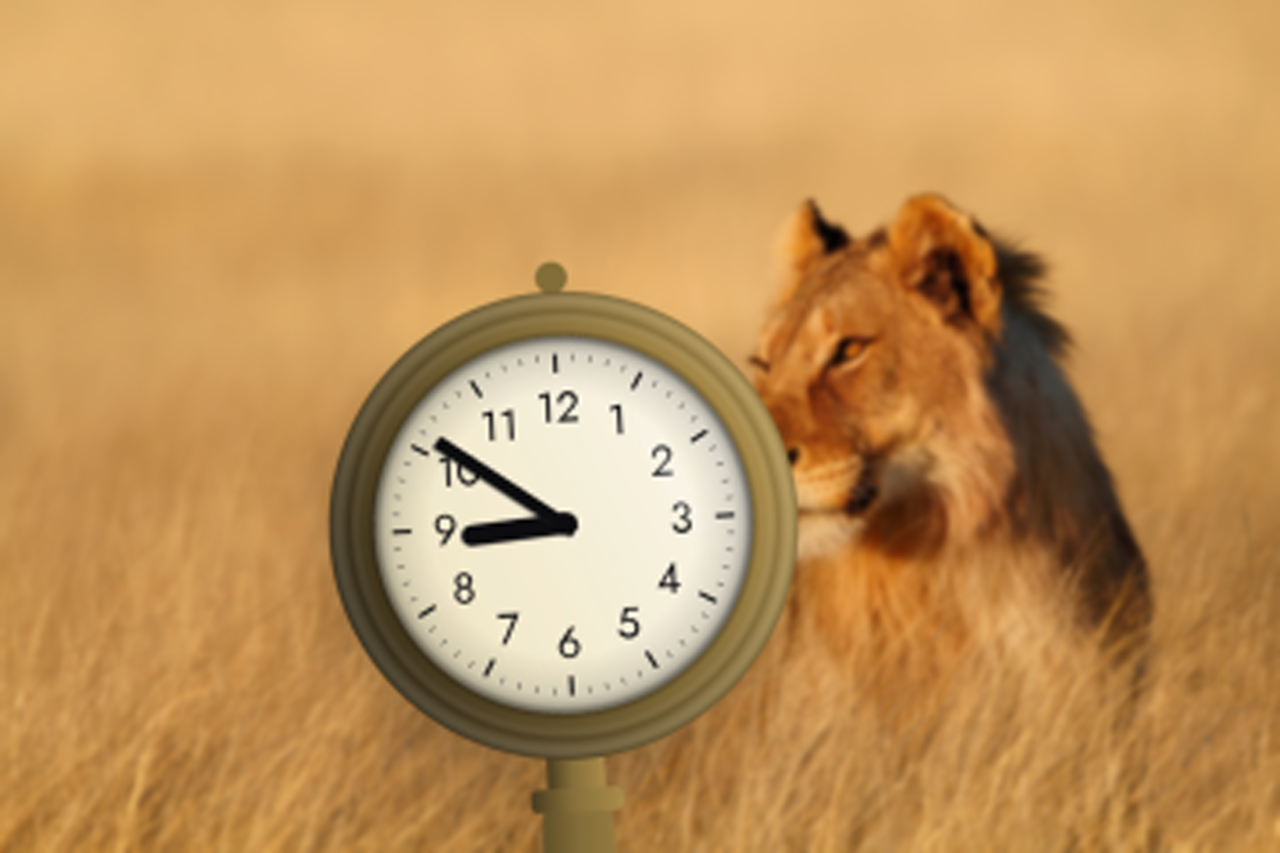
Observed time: 8:51
